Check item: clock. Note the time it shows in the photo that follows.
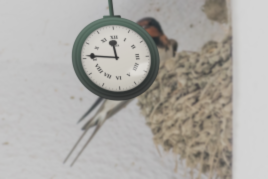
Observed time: 11:46
